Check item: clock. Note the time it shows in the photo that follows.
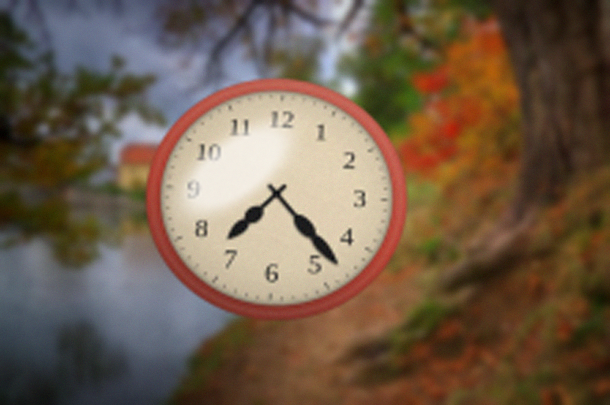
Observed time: 7:23
